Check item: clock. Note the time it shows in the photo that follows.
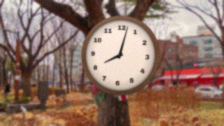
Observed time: 8:02
